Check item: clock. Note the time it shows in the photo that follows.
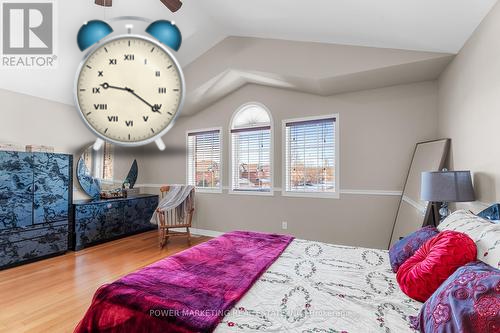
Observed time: 9:21
